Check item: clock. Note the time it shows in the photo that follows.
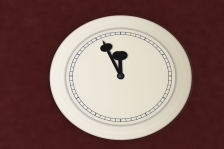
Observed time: 11:56
